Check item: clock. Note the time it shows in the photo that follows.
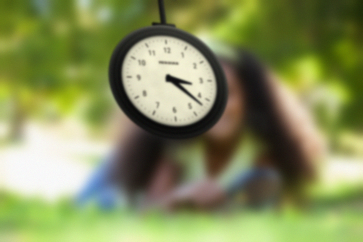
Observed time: 3:22
